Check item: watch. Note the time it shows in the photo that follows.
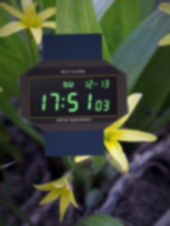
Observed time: 17:51
